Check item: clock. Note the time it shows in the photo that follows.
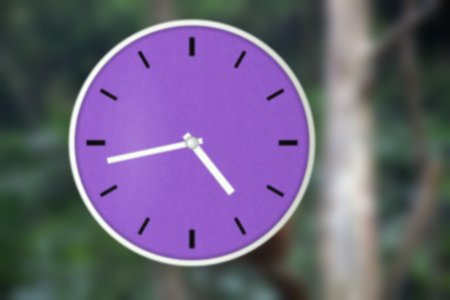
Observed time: 4:43
